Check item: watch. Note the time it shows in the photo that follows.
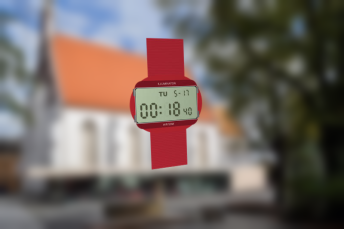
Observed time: 0:18:40
